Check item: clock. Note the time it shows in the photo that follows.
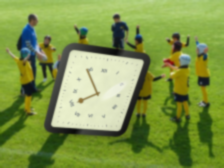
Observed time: 7:54
